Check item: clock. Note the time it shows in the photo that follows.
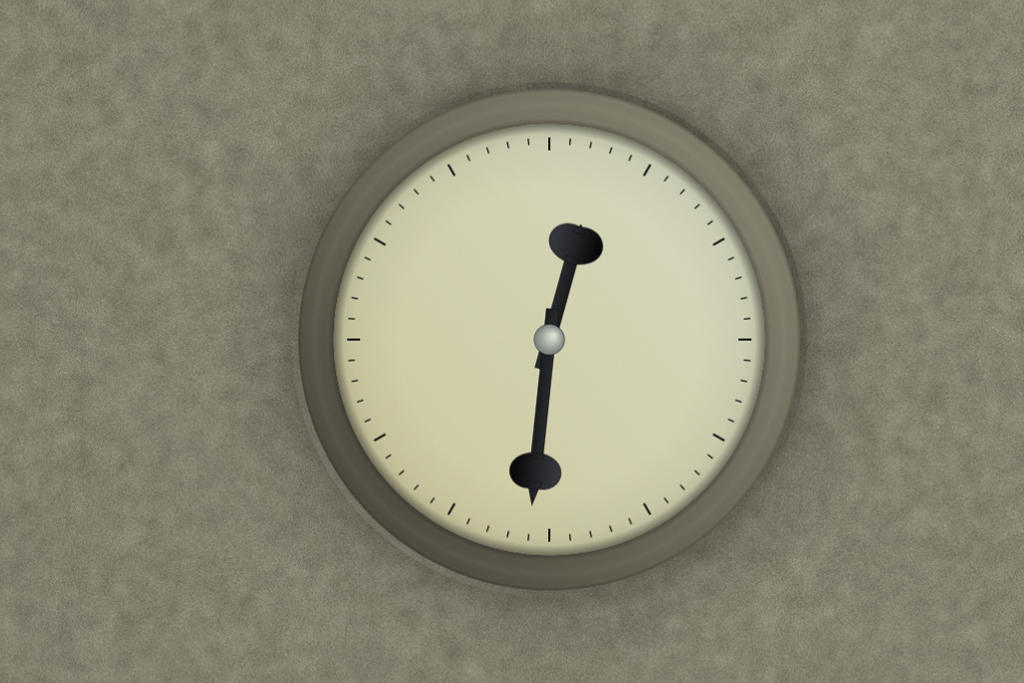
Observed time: 12:31
